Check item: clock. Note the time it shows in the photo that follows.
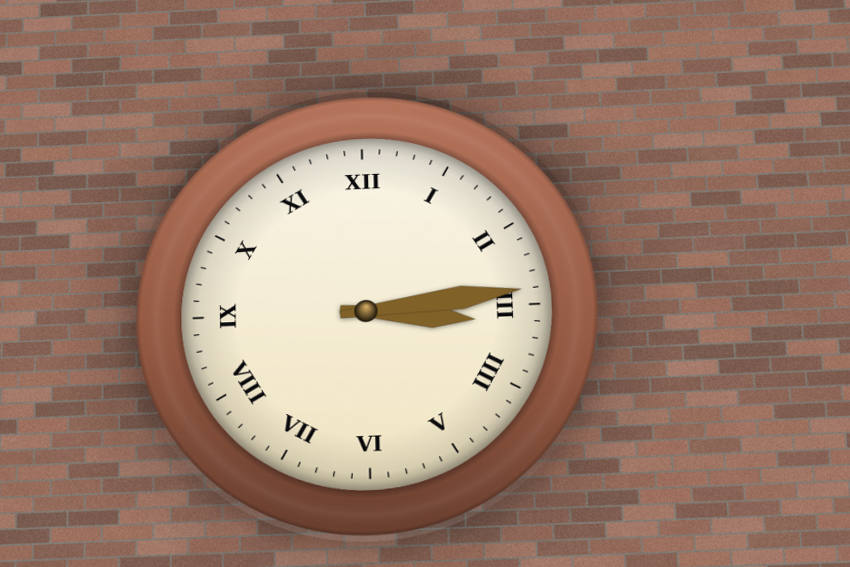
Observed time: 3:14
